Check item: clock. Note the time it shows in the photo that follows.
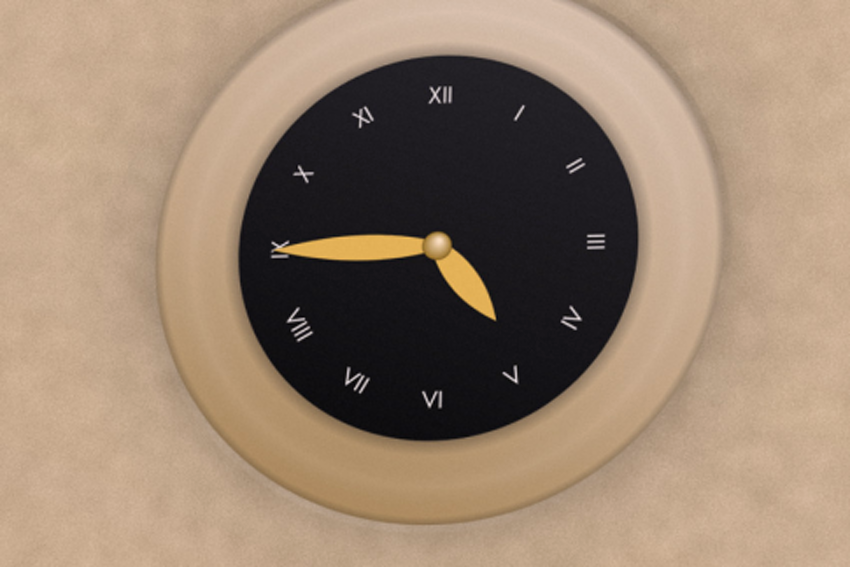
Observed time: 4:45
